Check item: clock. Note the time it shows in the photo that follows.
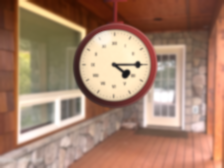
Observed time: 4:15
